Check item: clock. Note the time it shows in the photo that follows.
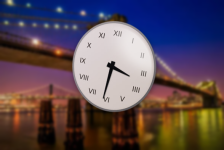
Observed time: 3:31
